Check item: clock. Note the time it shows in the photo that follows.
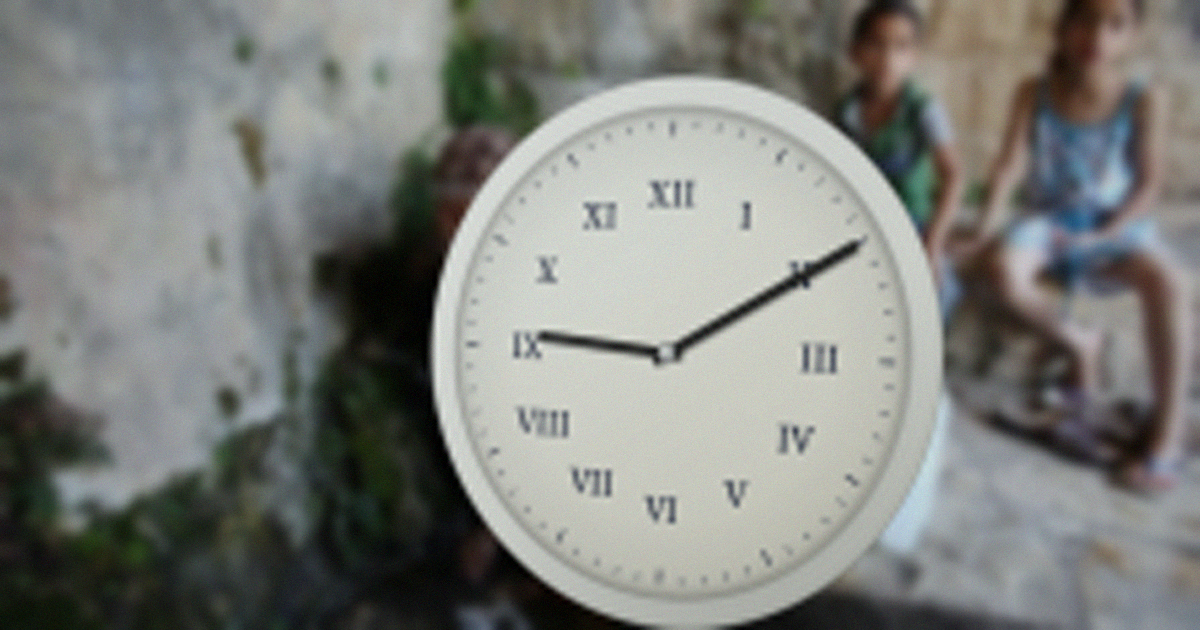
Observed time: 9:10
